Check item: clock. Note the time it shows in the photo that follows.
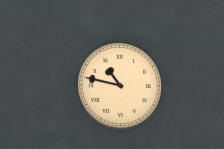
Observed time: 10:47
